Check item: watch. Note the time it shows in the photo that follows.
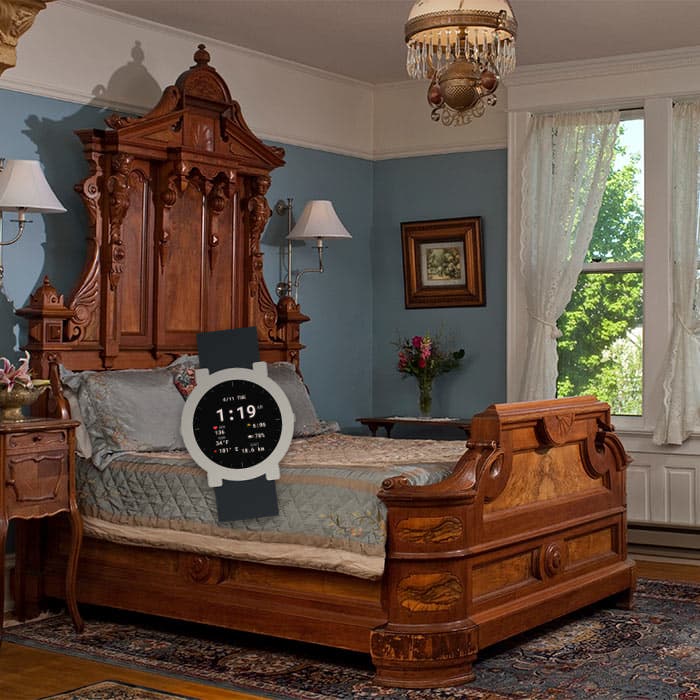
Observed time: 1:19
